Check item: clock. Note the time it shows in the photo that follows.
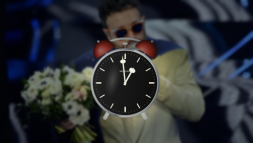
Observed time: 12:59
